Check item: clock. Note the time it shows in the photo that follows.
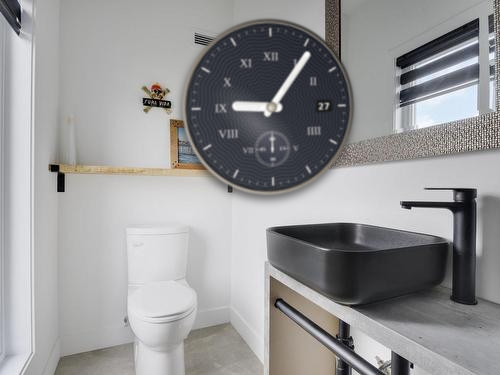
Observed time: 9:06
